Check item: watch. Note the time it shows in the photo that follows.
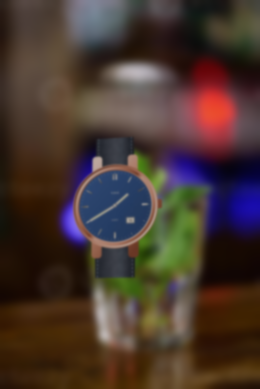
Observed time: 1:40
